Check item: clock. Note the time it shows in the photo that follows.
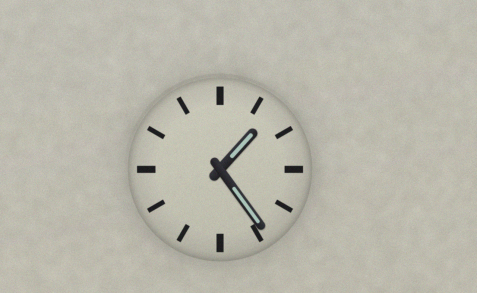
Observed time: 1:24
